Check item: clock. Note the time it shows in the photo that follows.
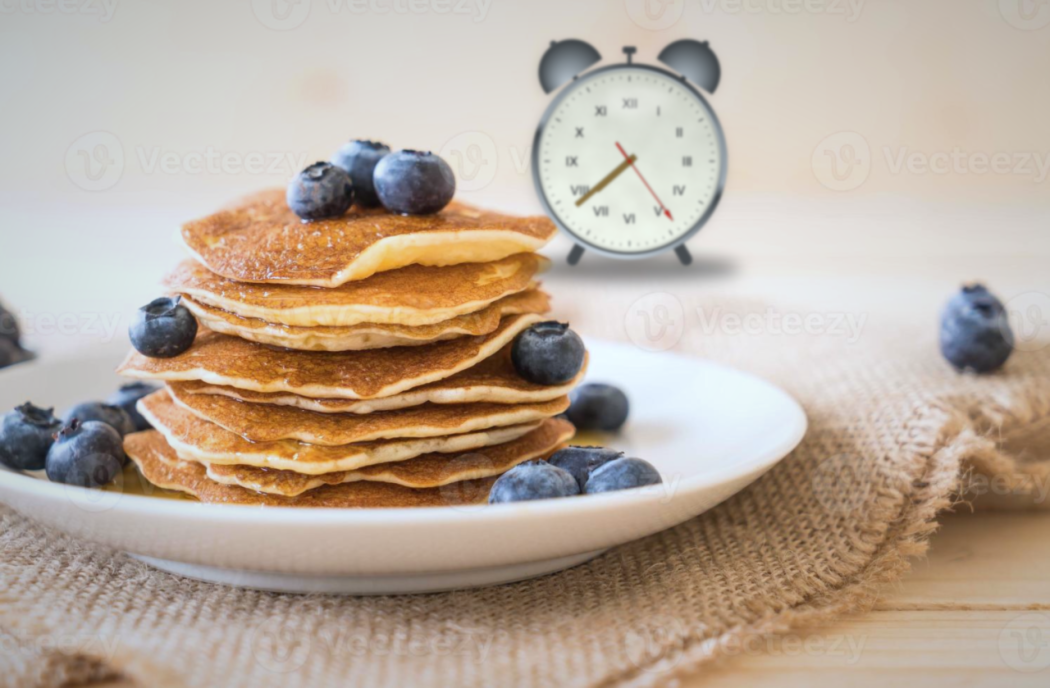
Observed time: 7:38:24
